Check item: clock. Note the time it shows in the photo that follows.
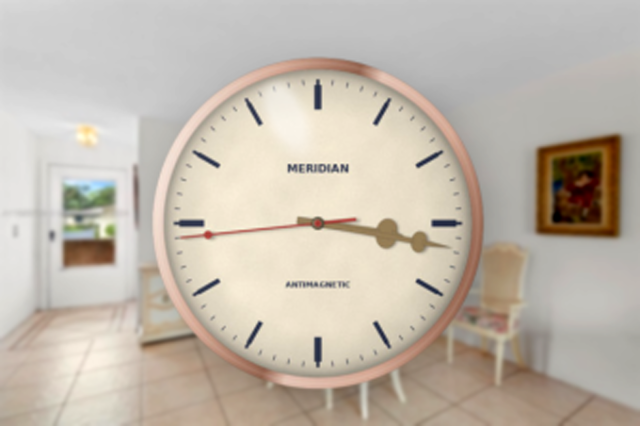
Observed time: 3:16:44
